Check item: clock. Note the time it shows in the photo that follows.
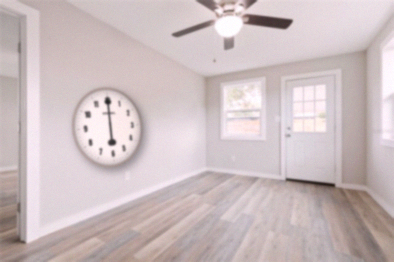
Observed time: 6:00
